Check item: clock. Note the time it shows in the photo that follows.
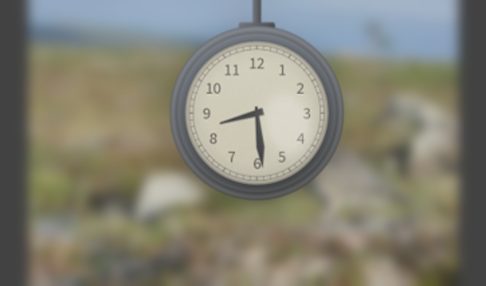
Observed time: 8:29
